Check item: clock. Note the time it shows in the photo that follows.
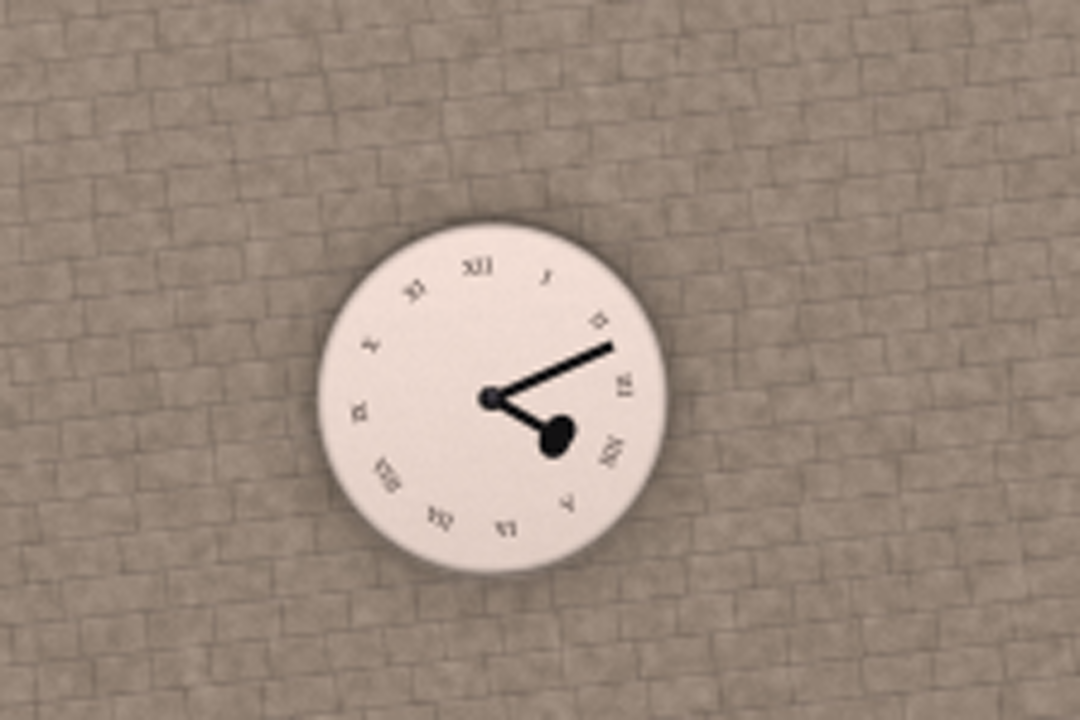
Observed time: 4:12
